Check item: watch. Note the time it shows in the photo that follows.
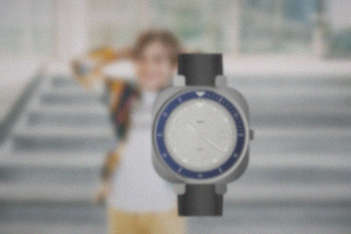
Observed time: 10:21
